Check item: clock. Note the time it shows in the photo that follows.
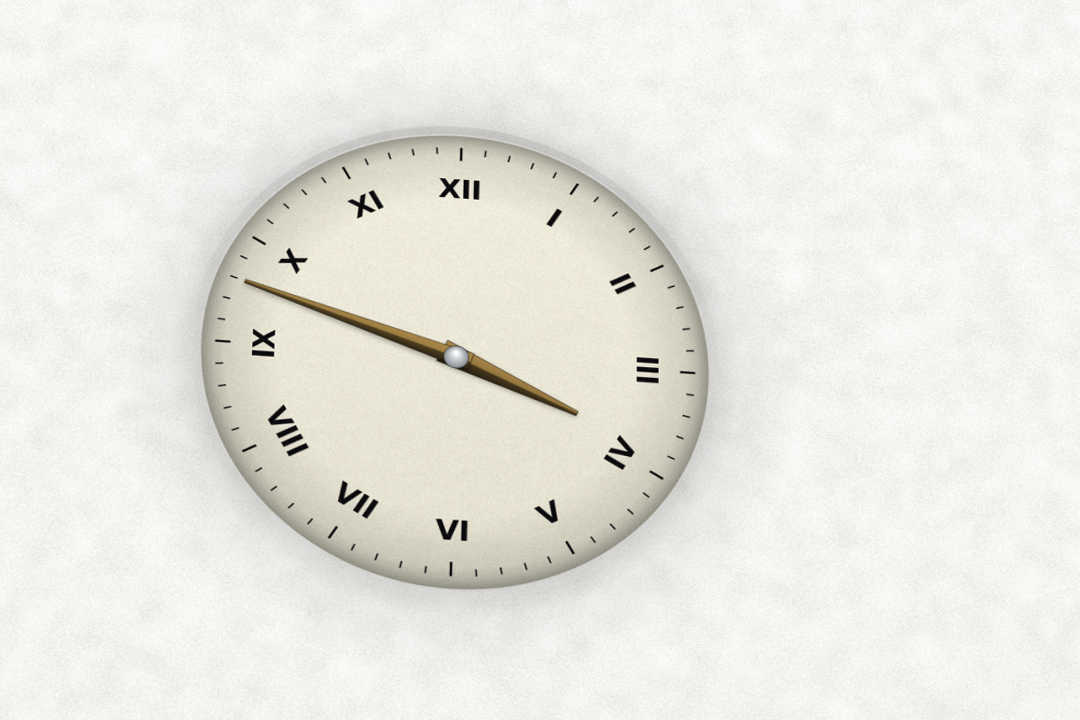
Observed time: 3:48
